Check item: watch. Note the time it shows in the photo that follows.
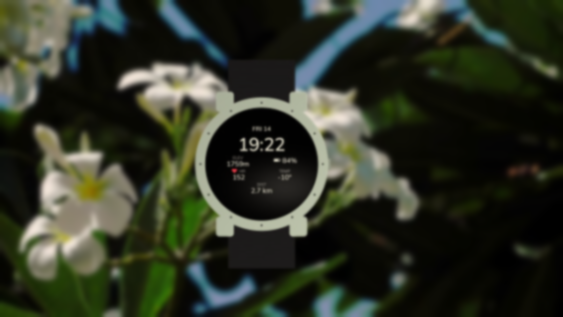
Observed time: 19:22
